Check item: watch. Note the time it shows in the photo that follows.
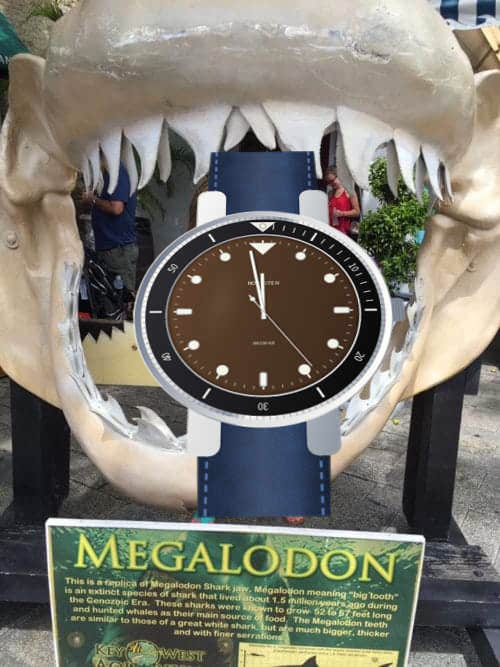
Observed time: 11:58:24
